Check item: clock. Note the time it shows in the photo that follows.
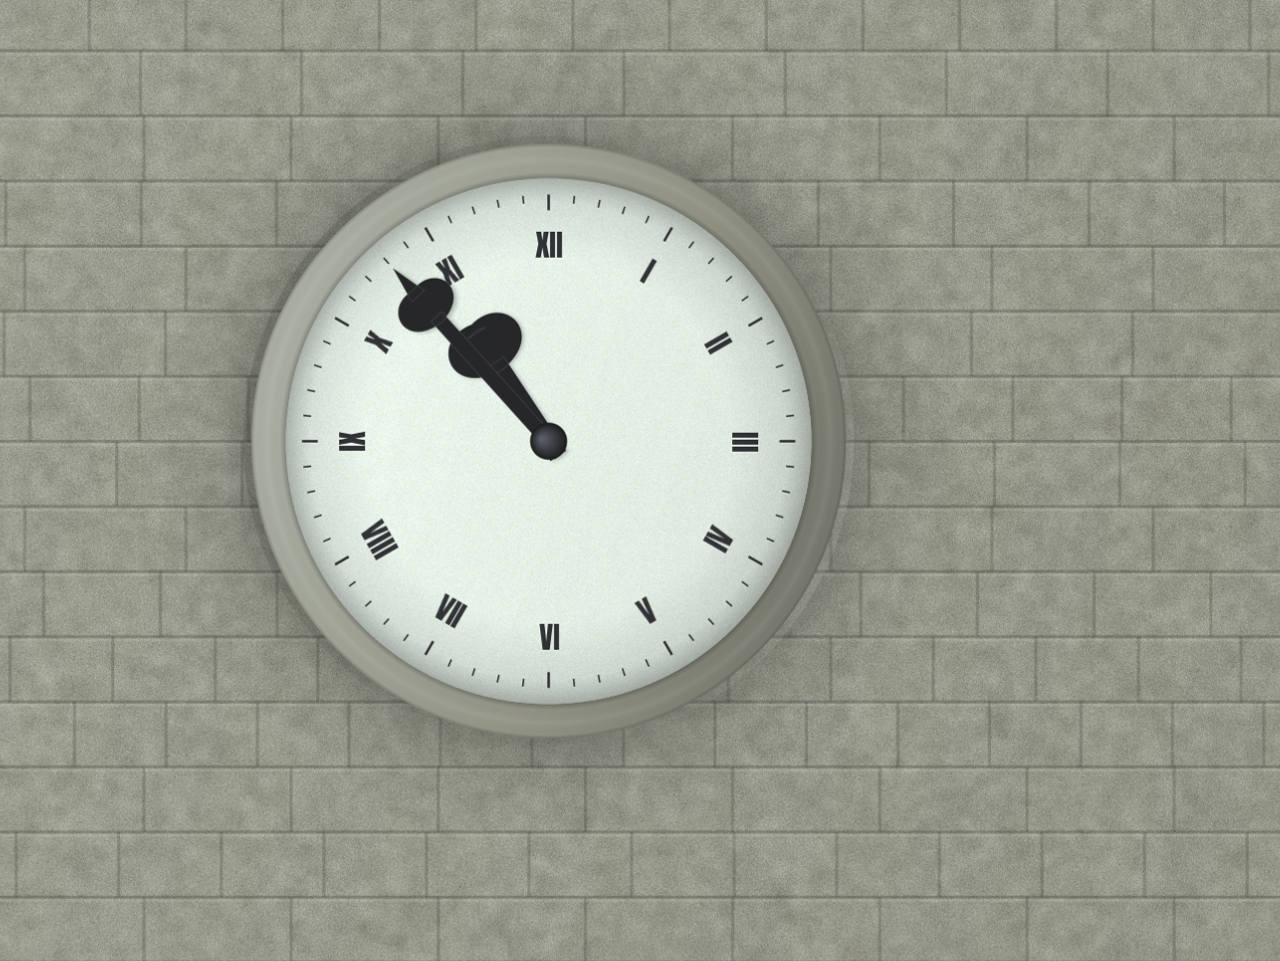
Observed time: 10:53
